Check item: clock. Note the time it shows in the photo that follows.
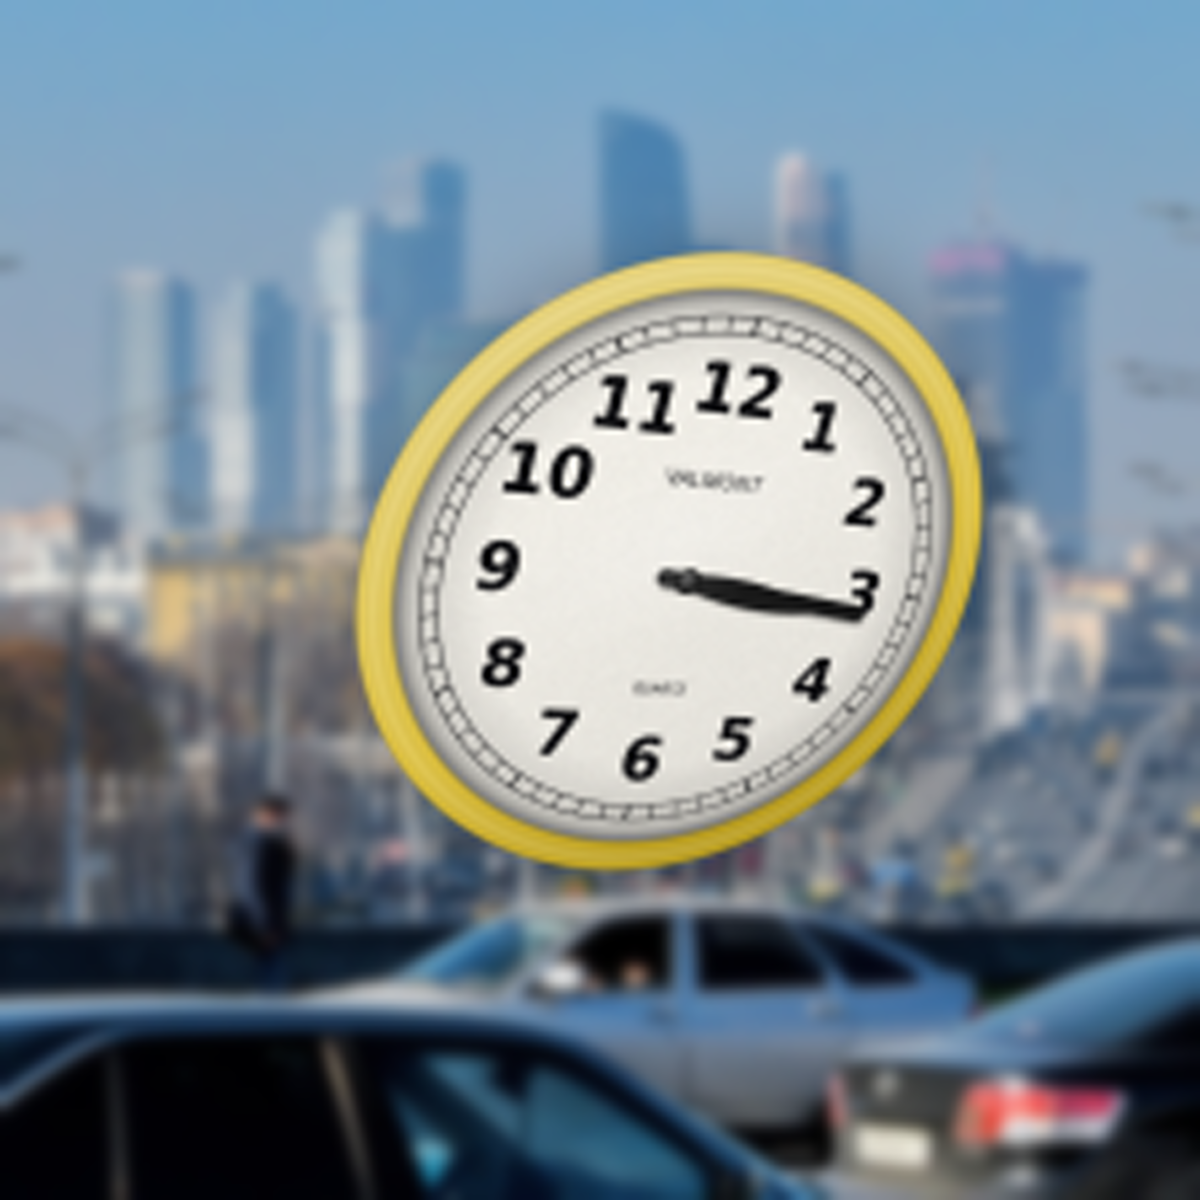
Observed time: 3:16
